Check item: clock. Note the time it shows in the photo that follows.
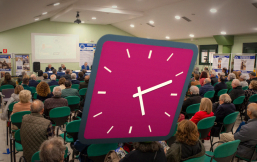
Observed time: 5:11
